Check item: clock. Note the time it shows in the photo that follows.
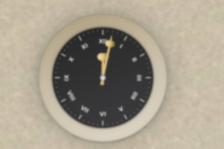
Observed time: 12:02
